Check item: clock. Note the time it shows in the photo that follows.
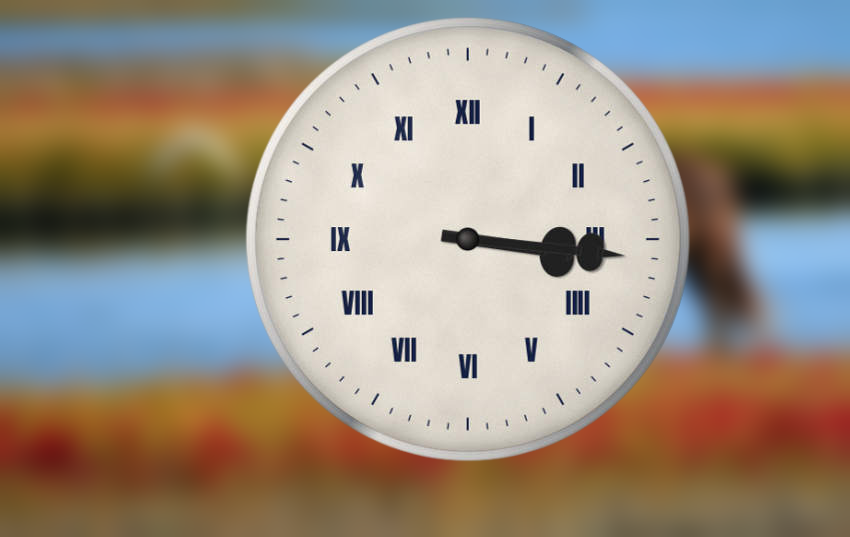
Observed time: 3:16
